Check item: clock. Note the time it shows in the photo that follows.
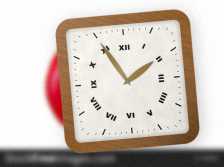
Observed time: 1:55
